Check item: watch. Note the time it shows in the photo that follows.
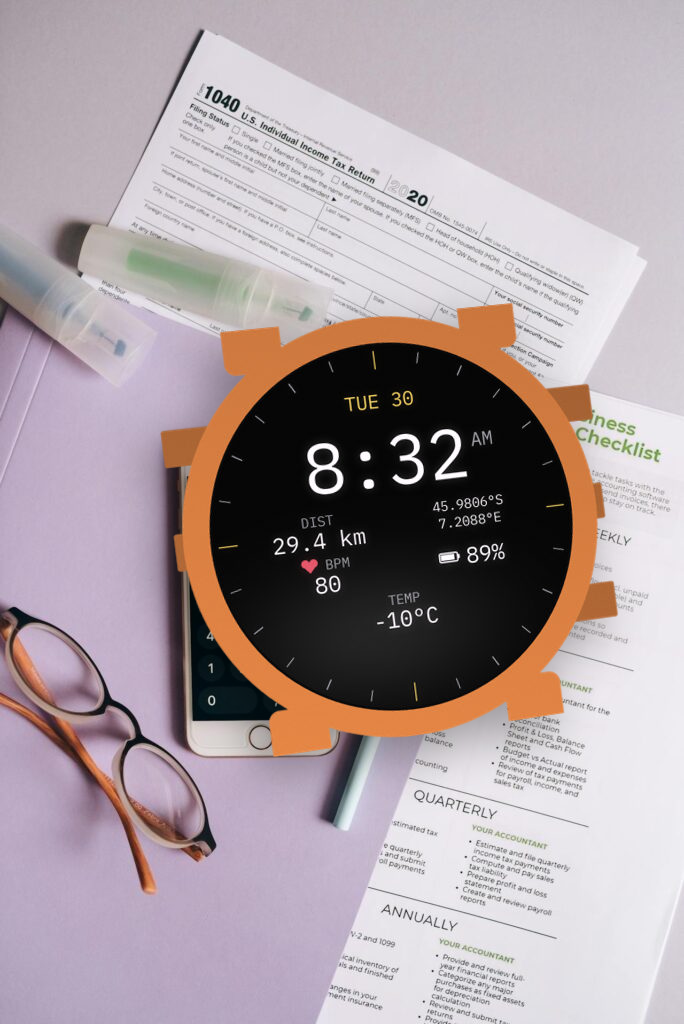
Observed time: 8:32
